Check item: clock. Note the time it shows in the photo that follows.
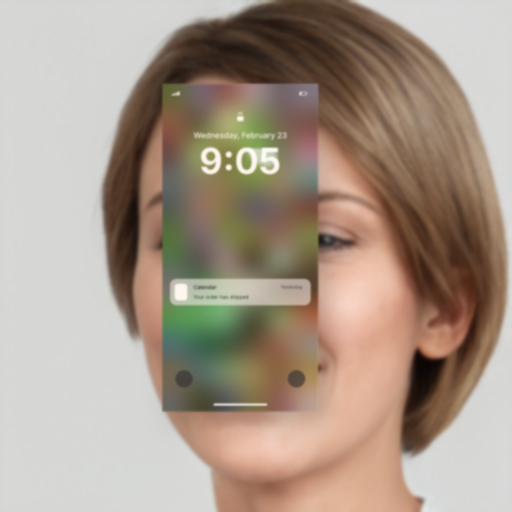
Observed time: 9:05
